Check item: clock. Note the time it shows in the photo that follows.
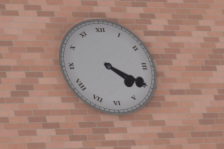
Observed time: 4:20
